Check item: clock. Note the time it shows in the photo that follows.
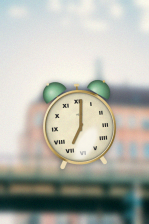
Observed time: 7:01
